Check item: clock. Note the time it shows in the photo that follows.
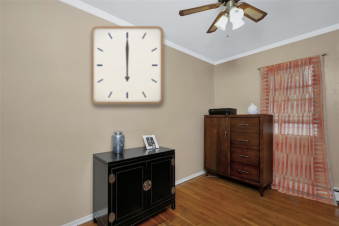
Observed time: 6:00
